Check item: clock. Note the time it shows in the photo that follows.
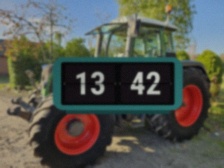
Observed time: 13:42
